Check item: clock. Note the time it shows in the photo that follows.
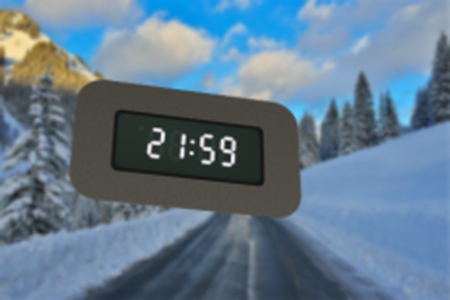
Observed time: 21:59
